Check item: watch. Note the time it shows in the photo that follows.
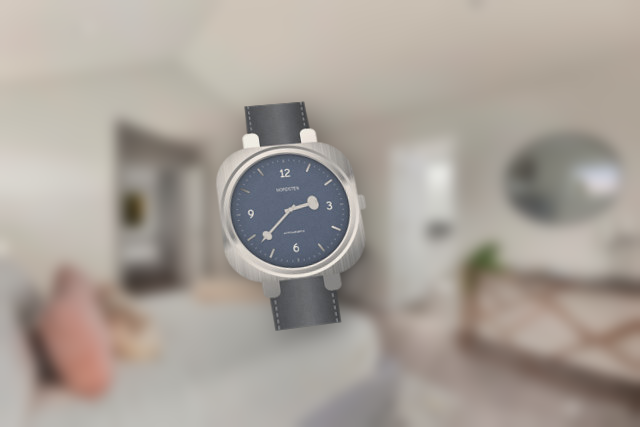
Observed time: 2:38
